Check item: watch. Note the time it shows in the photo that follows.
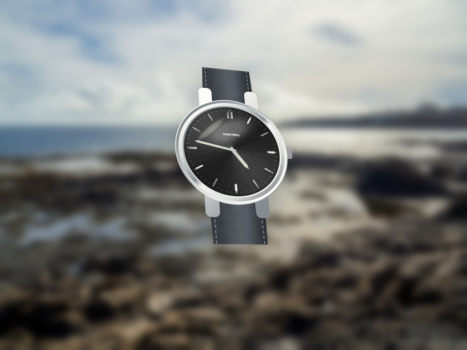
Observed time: 4:47
